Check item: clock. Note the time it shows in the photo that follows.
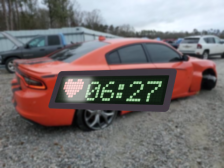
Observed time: 6:27
